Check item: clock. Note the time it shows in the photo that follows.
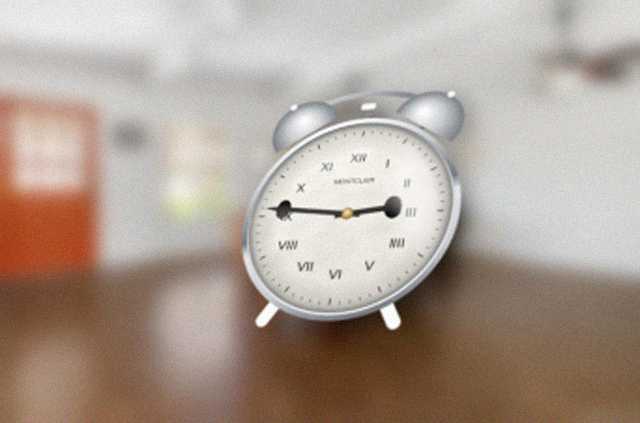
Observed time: 2:46
